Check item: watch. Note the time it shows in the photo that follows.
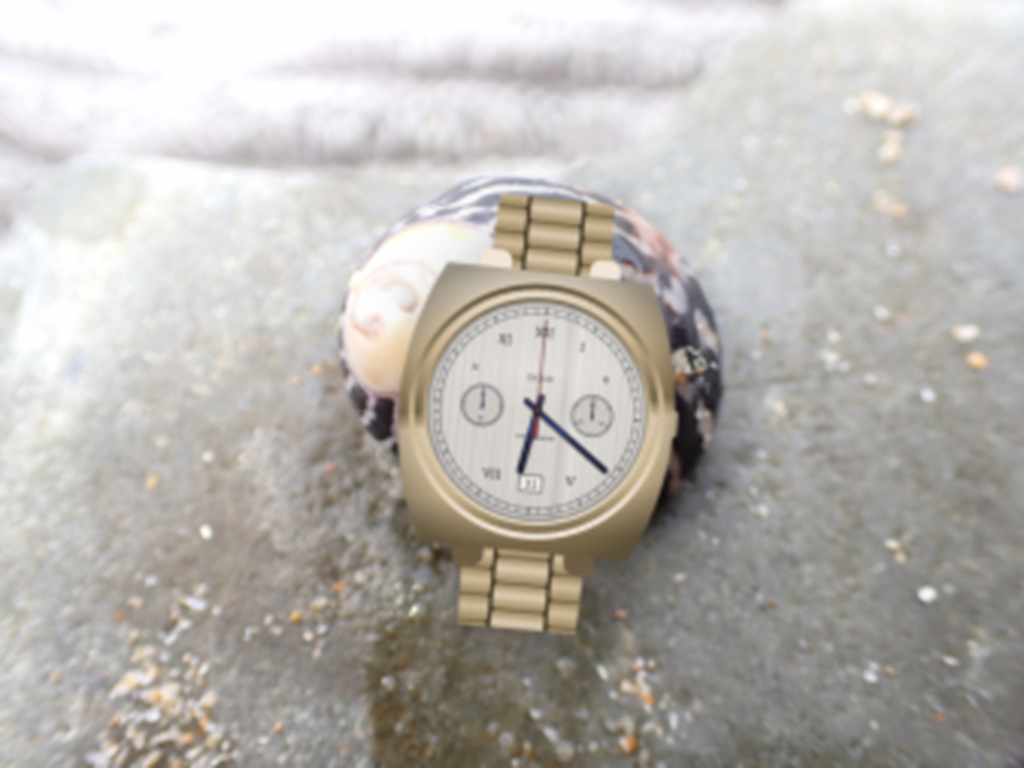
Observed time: 6:21
